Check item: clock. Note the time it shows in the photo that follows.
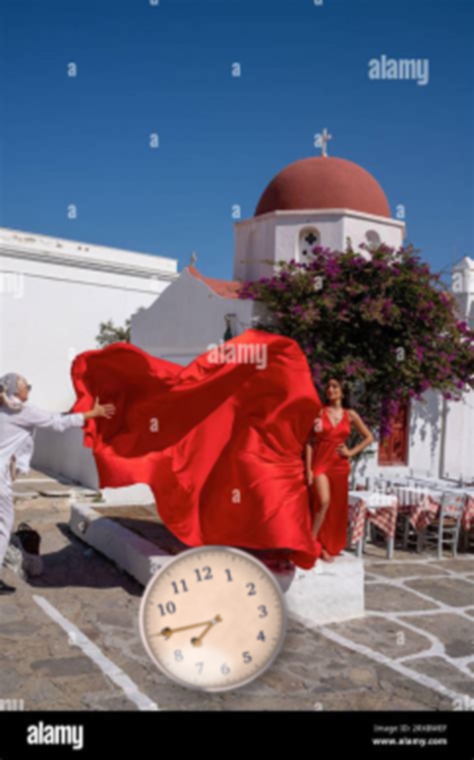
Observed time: 7:45
